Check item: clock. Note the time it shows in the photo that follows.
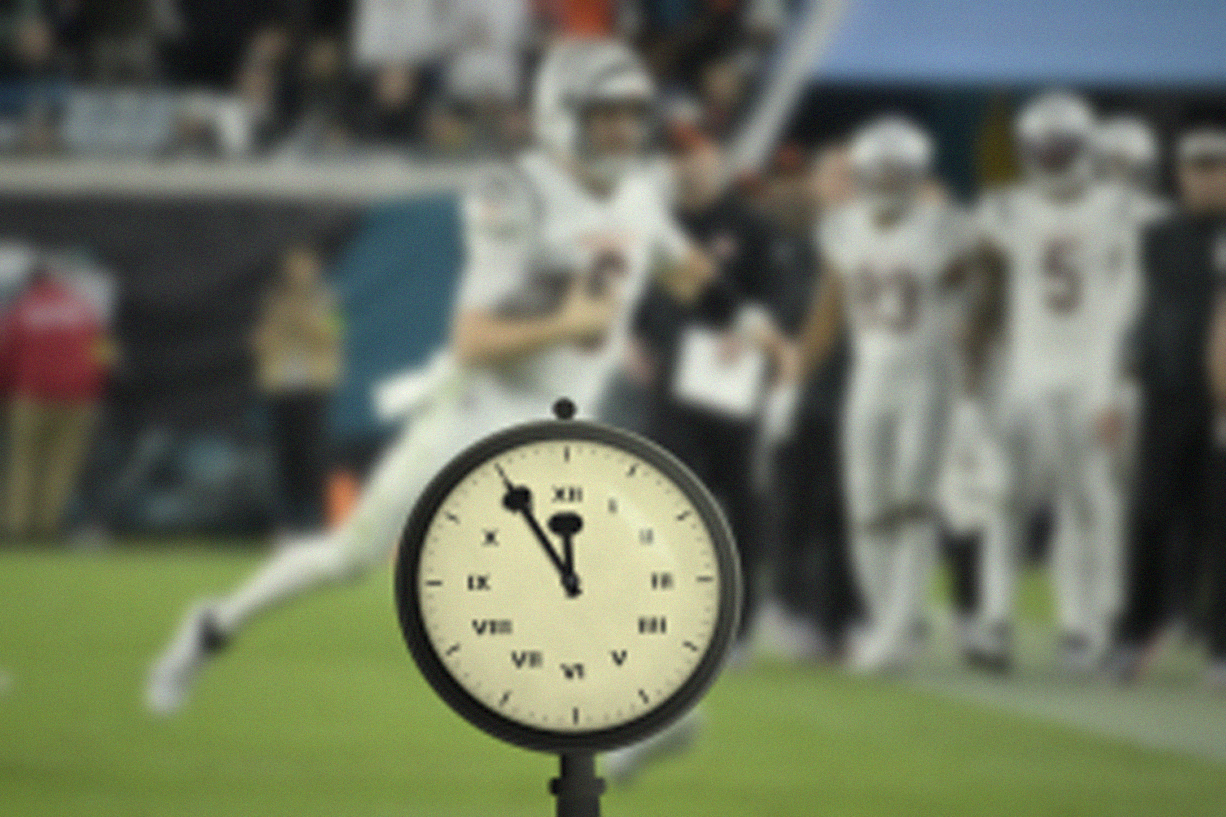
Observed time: 11:55
